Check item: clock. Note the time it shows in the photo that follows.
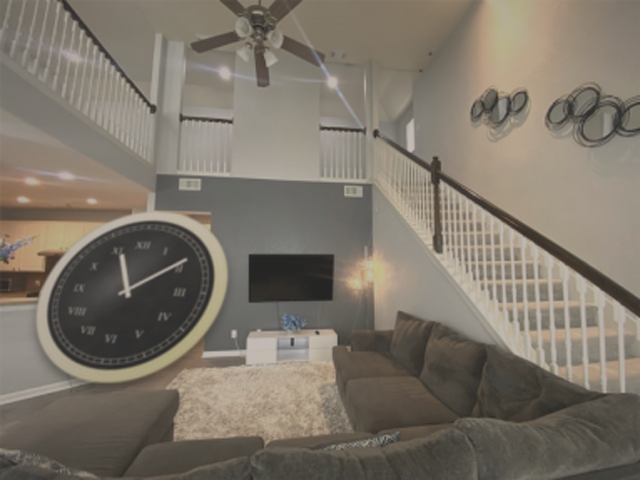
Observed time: 11:09
